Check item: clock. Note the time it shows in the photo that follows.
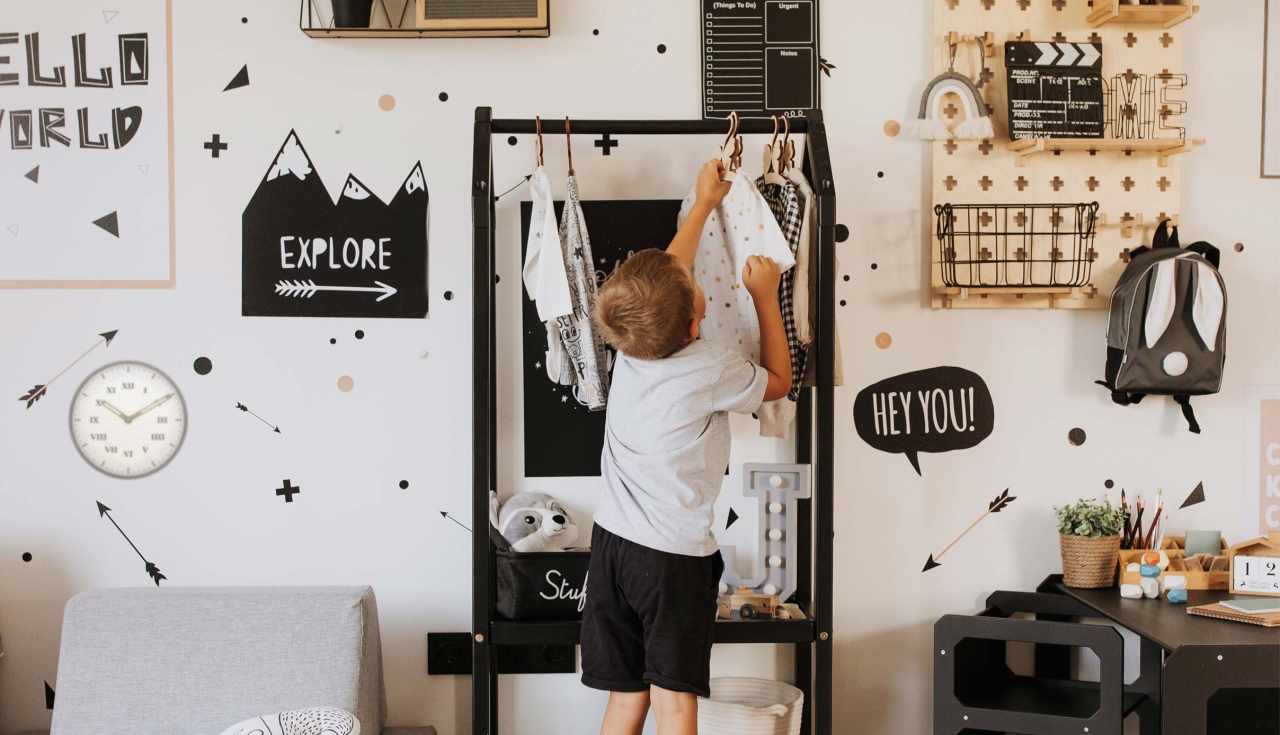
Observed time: 10:10
